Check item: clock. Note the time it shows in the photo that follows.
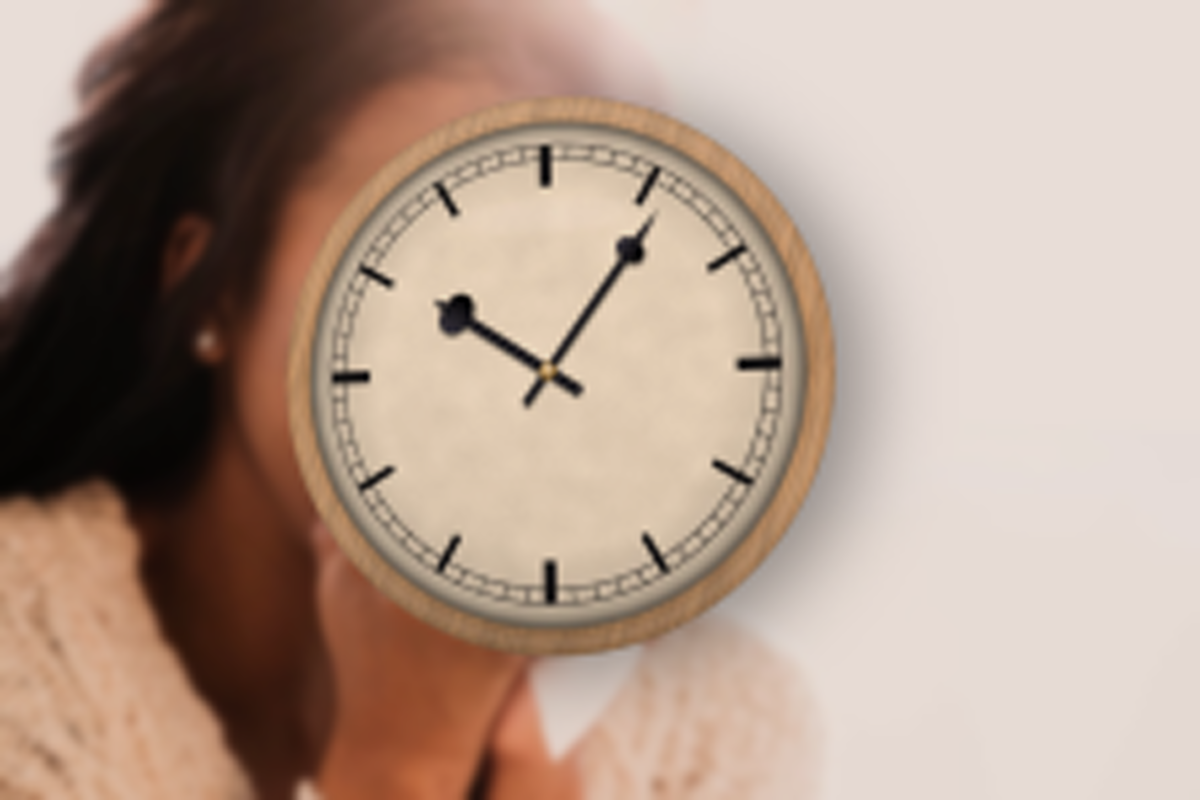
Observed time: 10:06
